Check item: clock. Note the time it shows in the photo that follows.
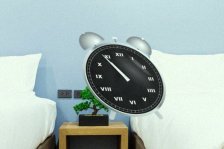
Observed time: 10:54
